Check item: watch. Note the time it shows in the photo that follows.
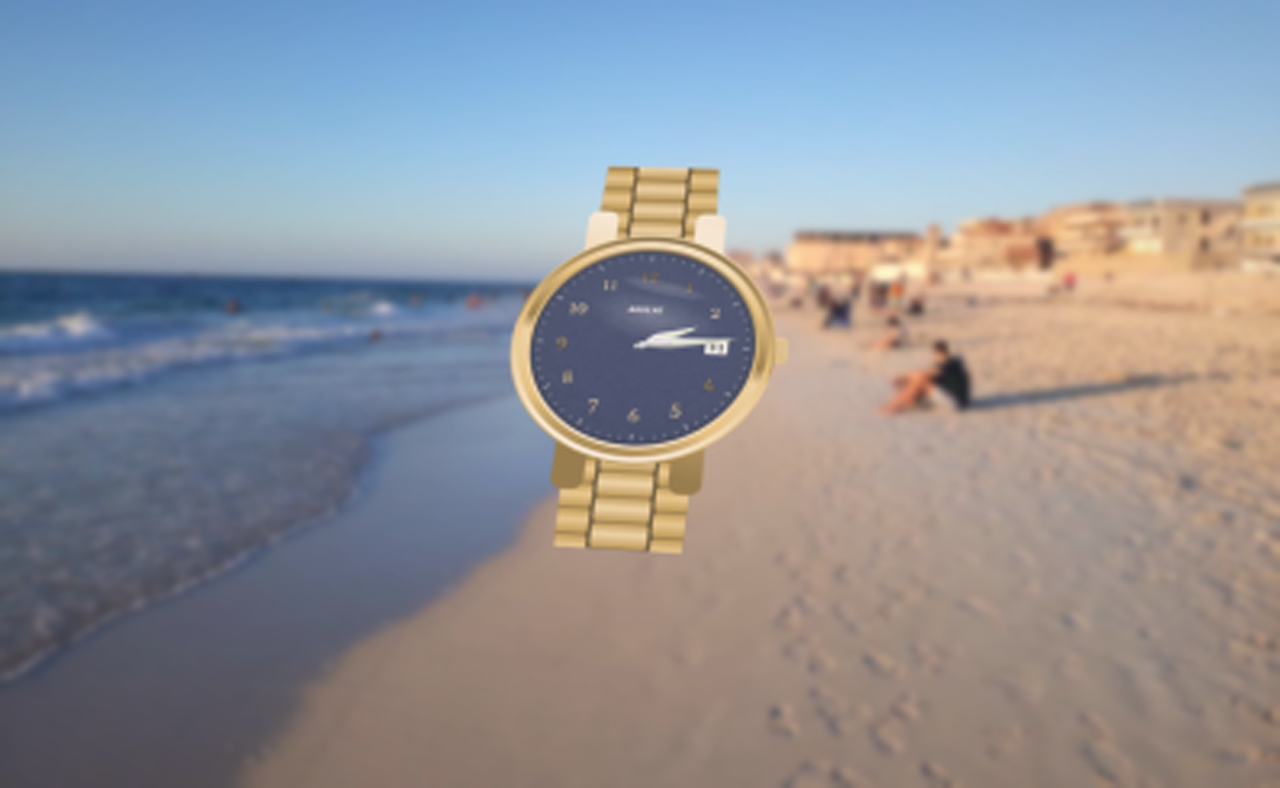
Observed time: 2:14
